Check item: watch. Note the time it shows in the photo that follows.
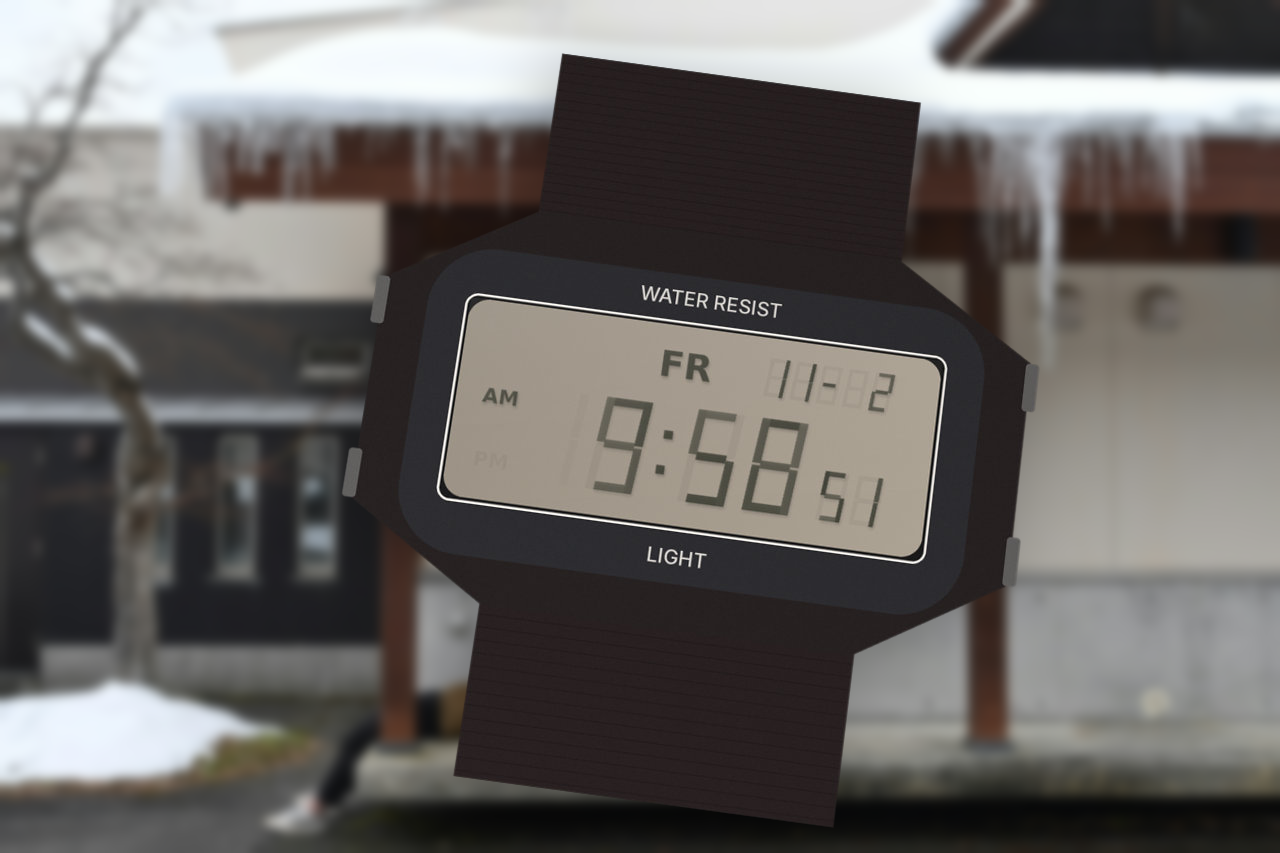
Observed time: 9:58:51
